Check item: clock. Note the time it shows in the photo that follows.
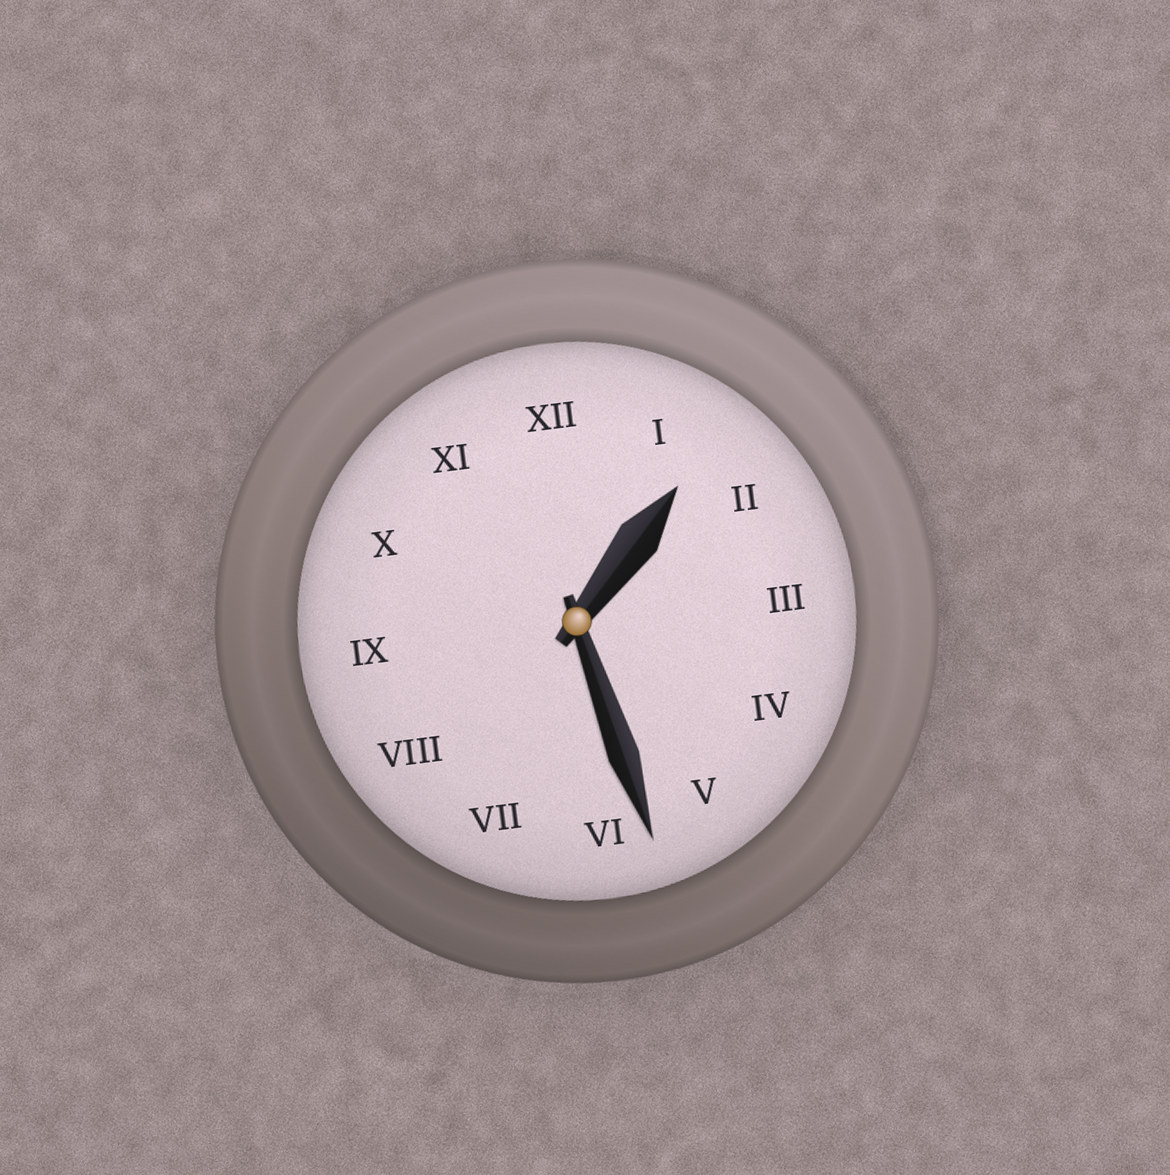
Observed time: 1:28
